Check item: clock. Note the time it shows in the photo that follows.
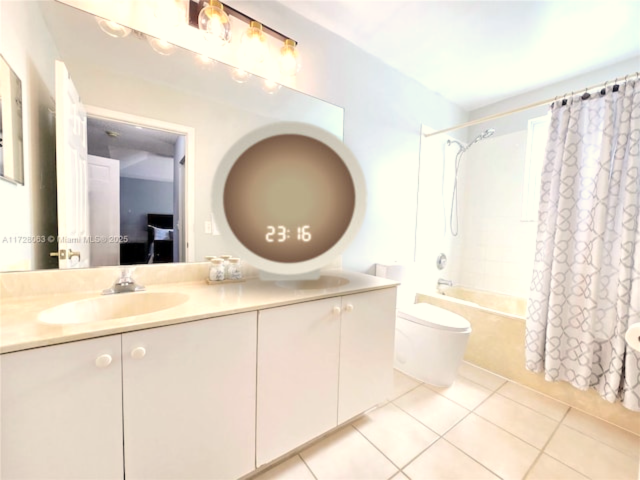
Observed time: 23:16
